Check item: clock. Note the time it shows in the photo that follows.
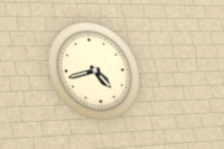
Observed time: 4:43
